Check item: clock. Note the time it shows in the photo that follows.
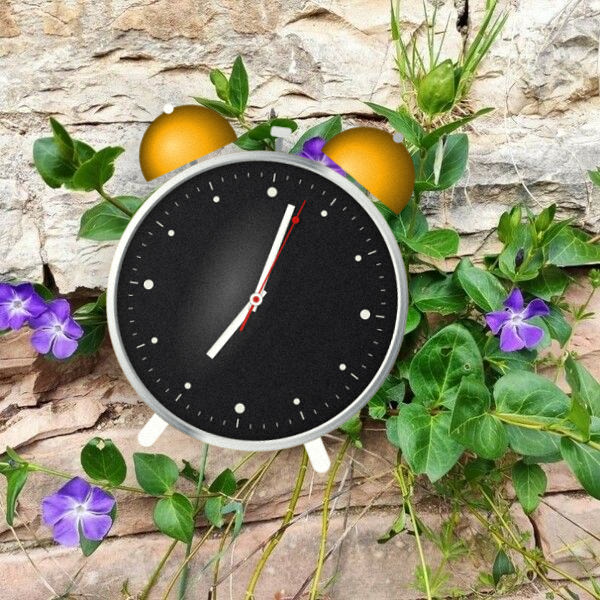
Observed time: 7:02:03
